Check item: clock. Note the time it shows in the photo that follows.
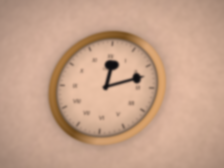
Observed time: 12:12
